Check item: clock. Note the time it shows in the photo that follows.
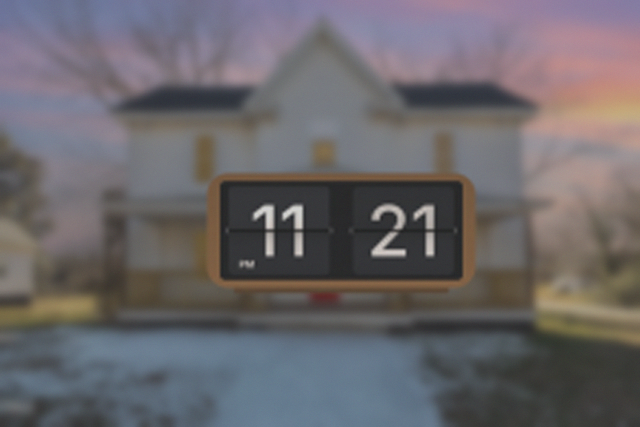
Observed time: 11:21
